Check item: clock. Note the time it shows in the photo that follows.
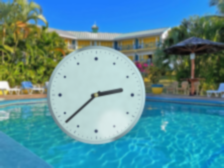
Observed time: 2:38
